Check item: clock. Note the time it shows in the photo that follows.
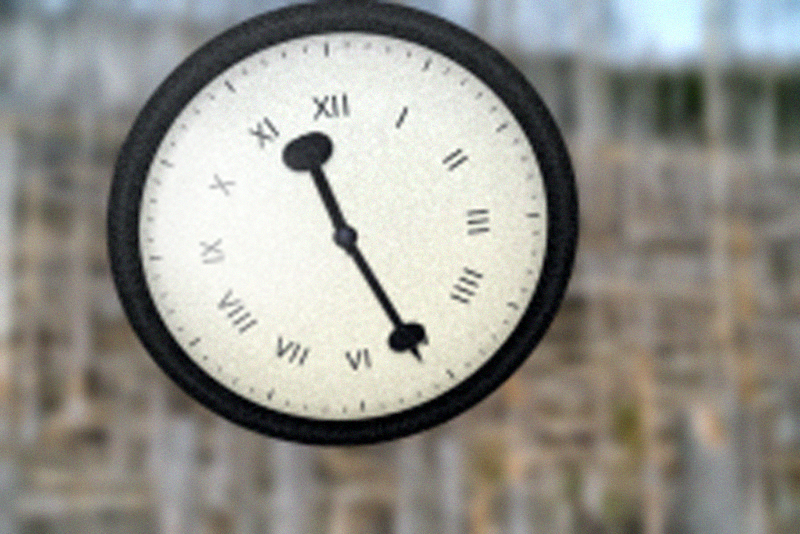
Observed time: 11:26
